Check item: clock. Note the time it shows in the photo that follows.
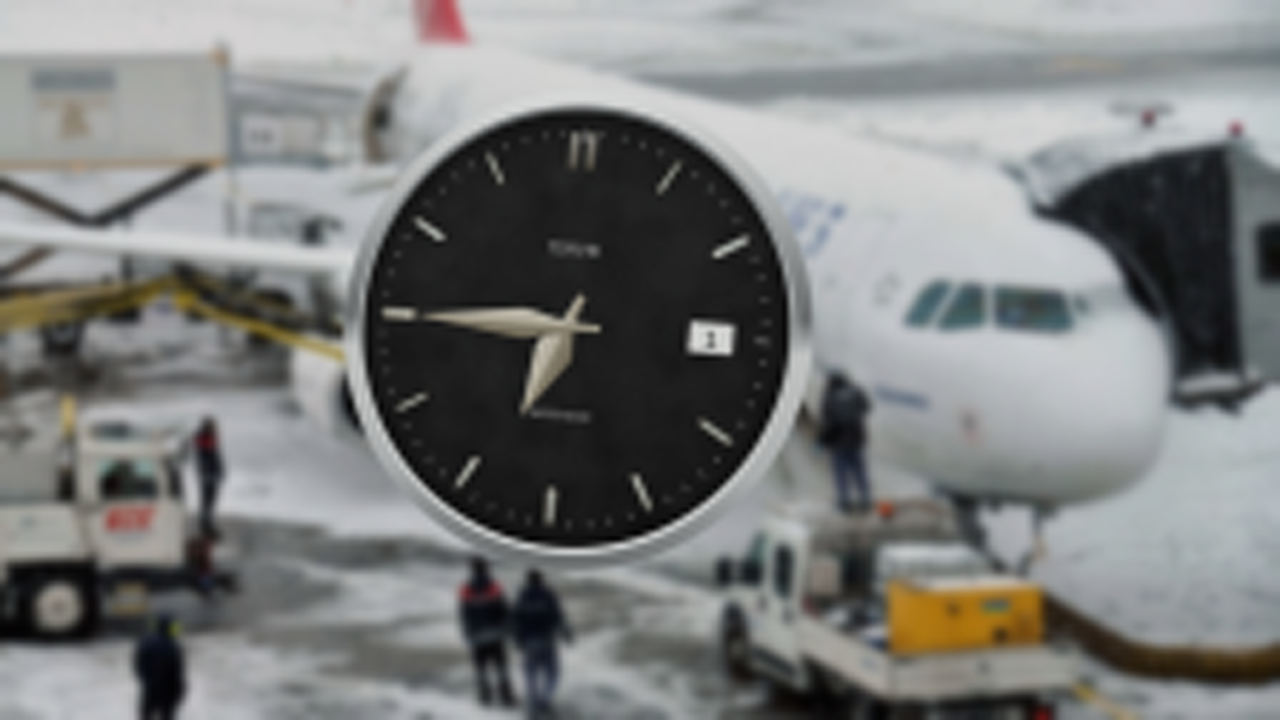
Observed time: 6:45
